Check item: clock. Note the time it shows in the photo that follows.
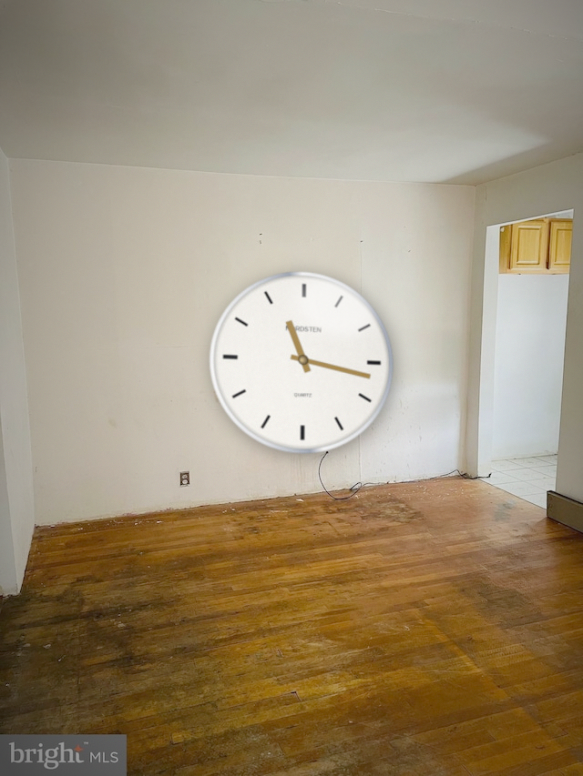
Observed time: 11:17
